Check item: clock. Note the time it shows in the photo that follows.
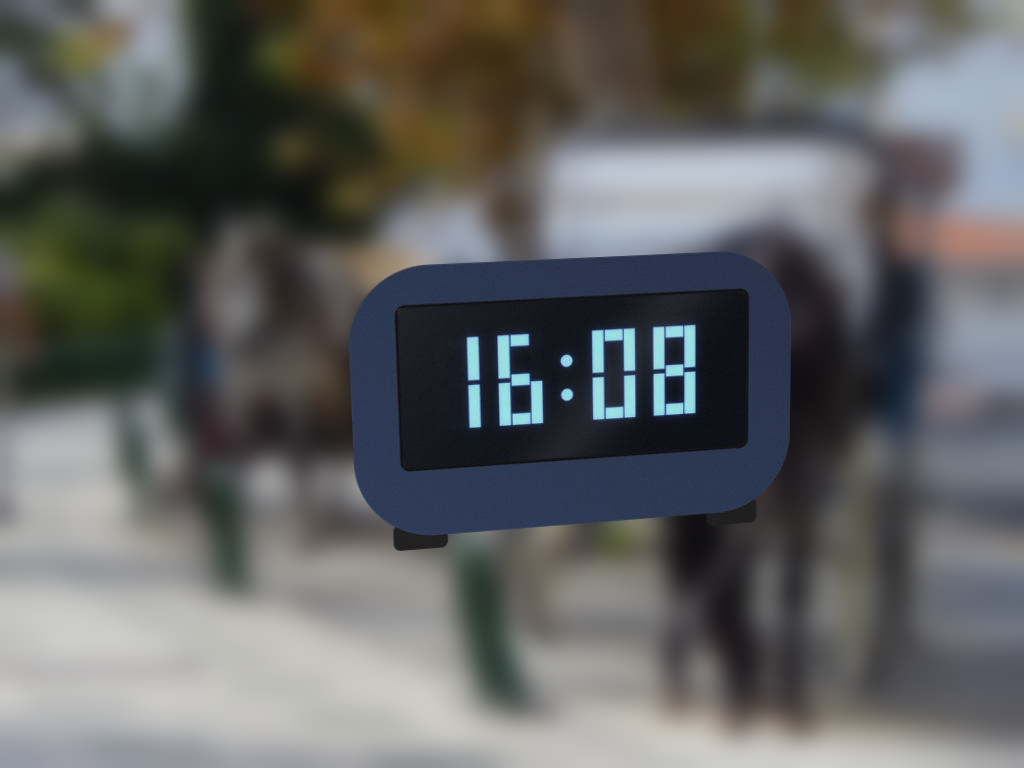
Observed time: 16:08
